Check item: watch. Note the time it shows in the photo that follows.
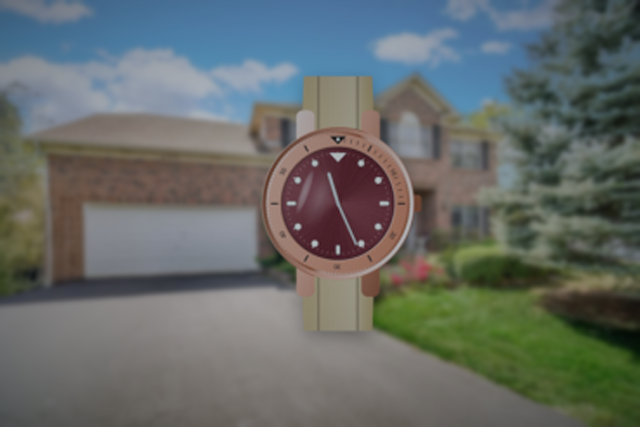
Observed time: 11:26
